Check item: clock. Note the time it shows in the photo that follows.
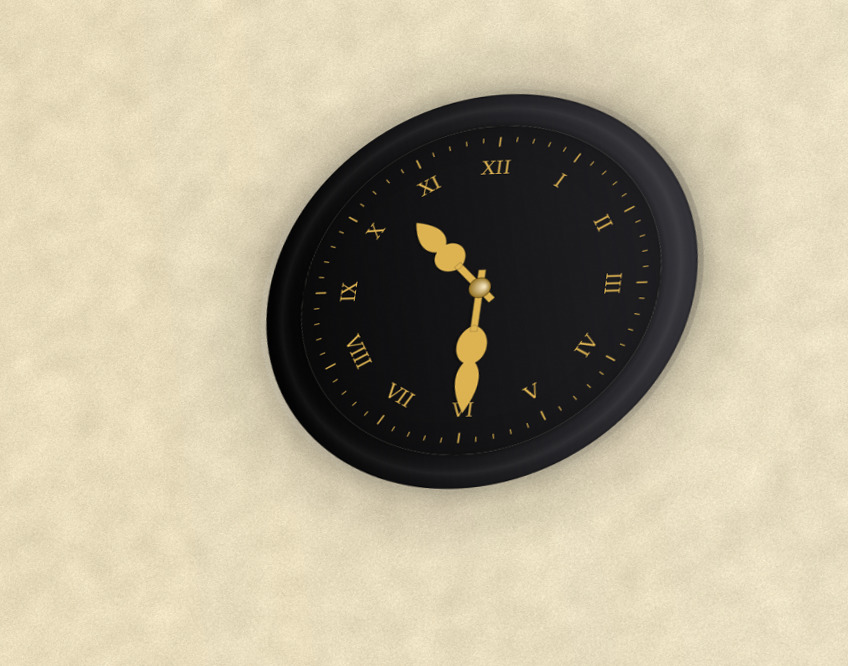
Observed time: 10:30
